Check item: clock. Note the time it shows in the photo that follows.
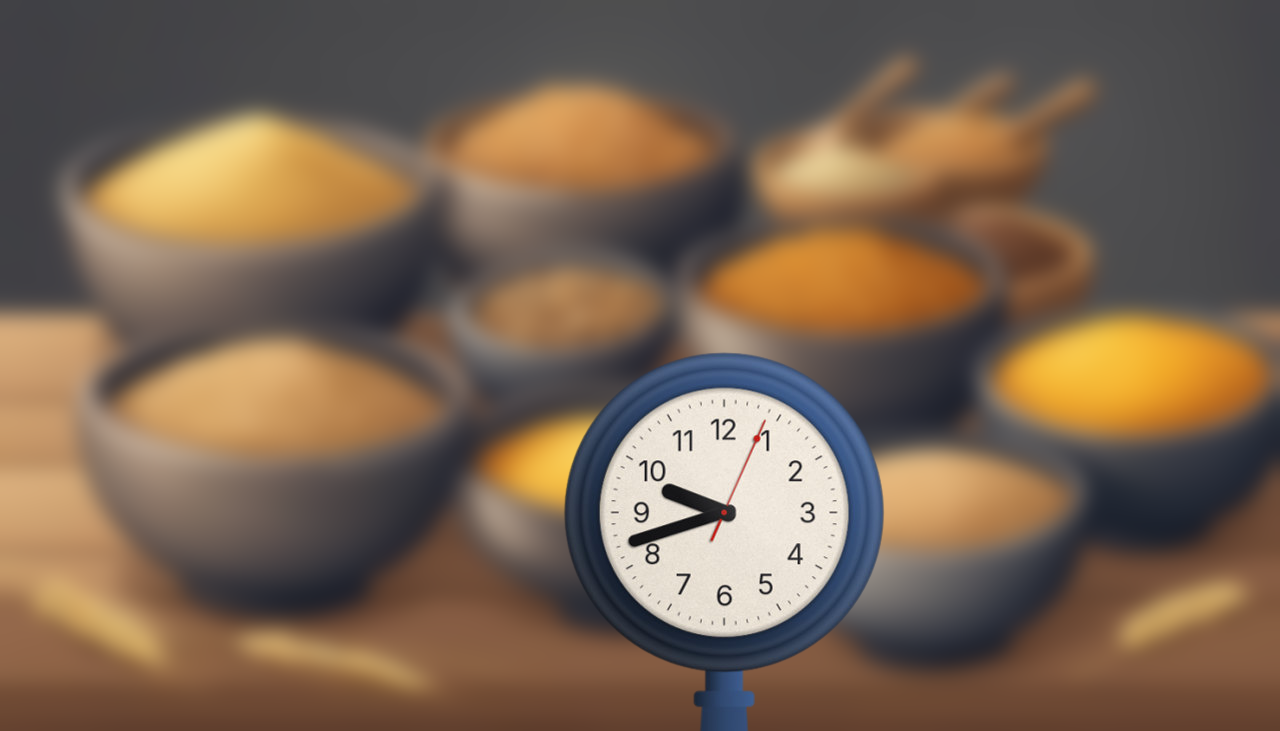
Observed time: 9:42:04
